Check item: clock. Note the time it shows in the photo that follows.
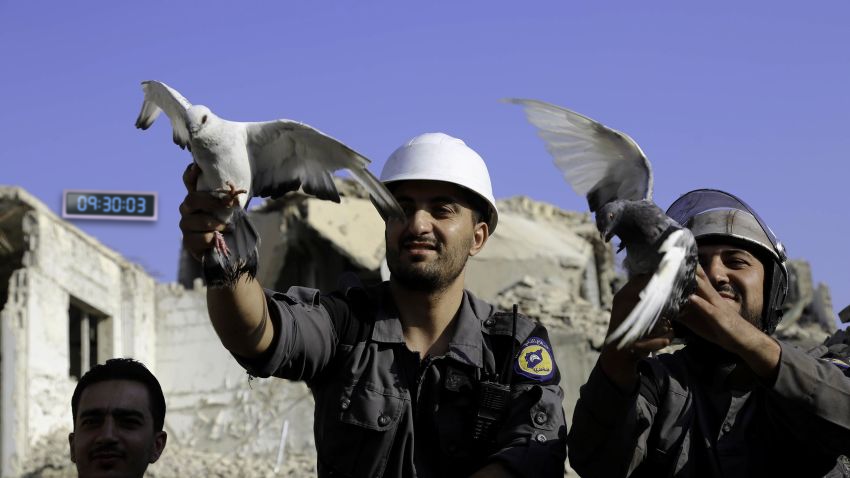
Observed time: 9:30:03
